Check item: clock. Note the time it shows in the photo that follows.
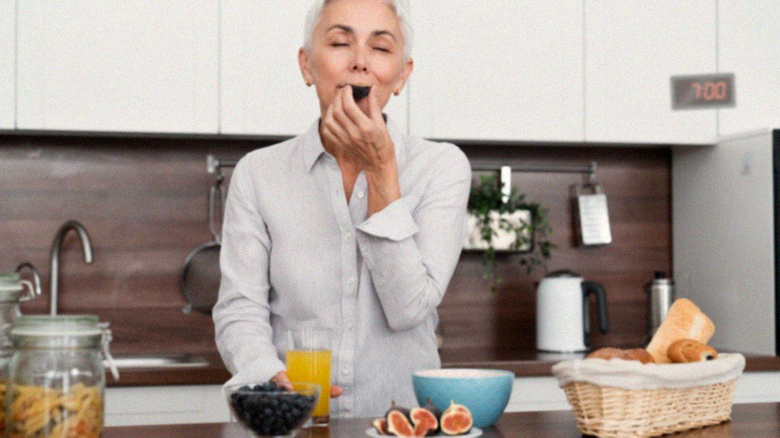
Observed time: 7:00
